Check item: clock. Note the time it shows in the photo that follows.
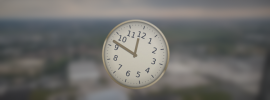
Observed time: 11:47
